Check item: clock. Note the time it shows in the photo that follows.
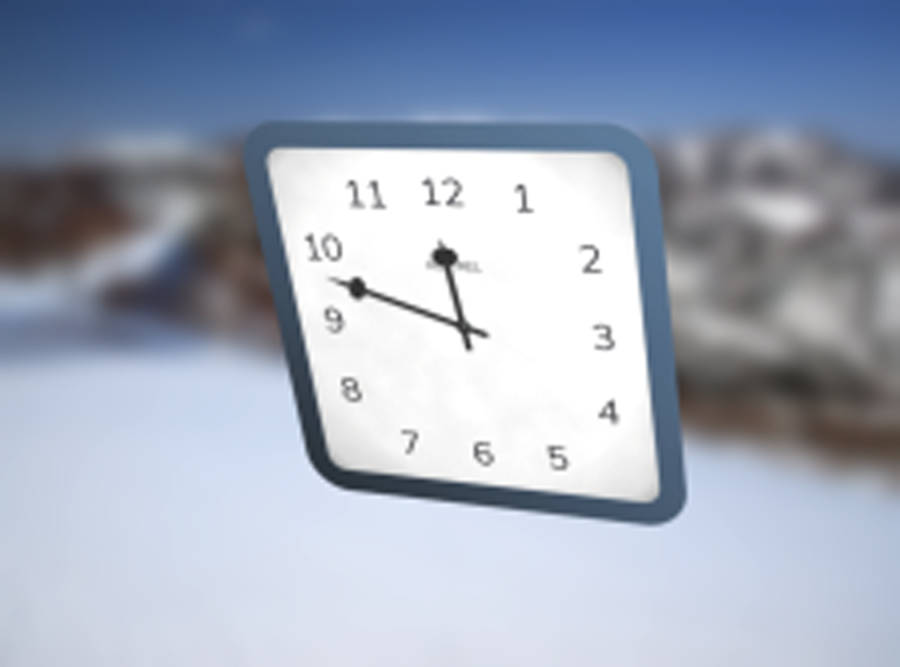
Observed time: 11:48
